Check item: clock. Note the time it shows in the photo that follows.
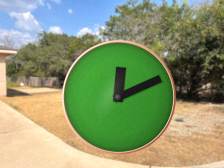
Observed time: 12:11
